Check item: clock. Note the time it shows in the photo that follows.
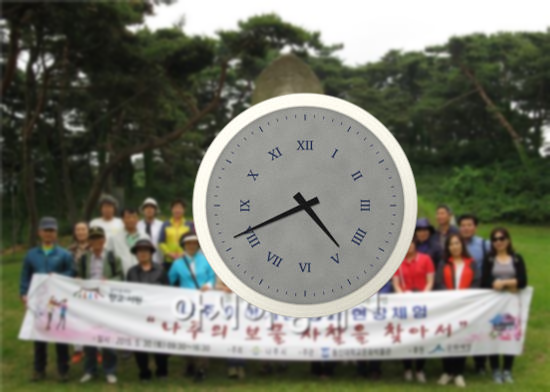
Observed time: 4:41
